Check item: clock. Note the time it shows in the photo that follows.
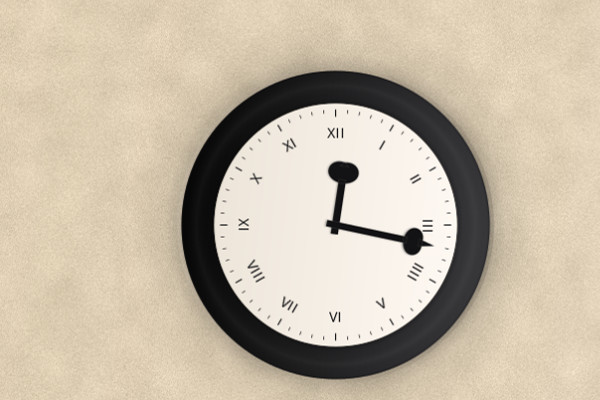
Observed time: 12:17
